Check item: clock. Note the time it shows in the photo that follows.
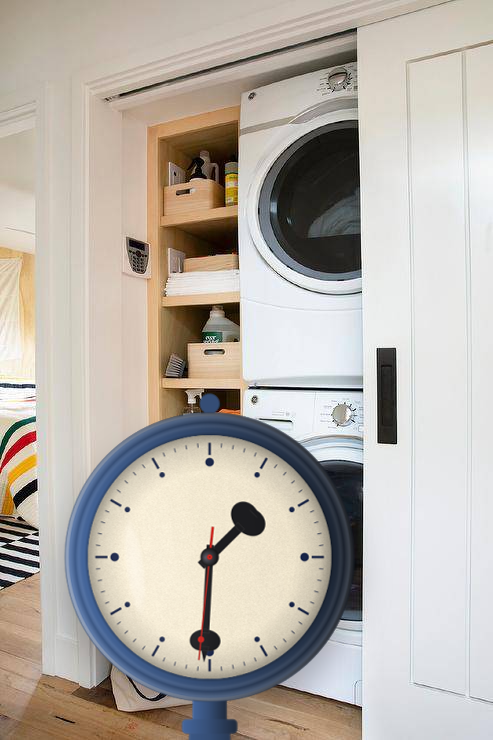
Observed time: 1:30:31
